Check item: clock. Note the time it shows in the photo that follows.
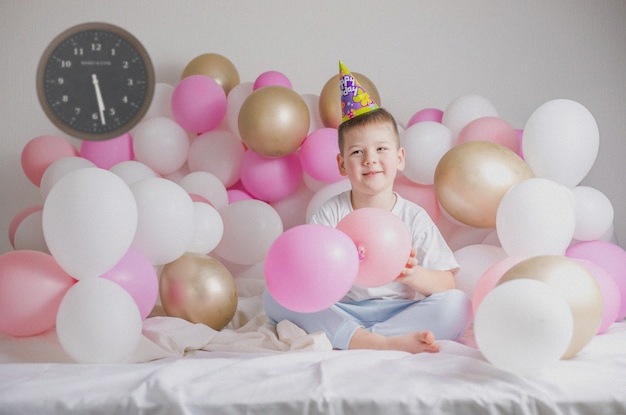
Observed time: 5:28
